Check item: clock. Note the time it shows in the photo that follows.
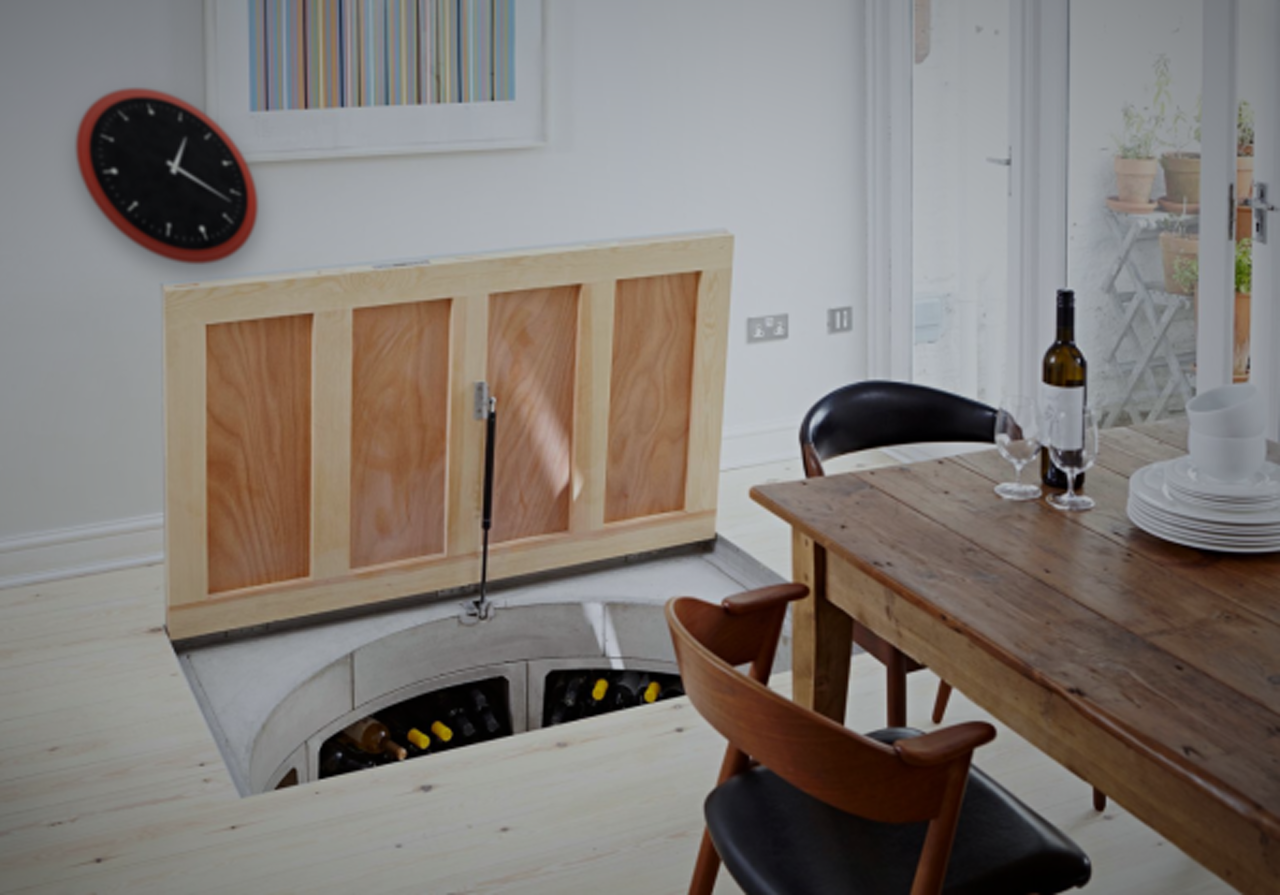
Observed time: 1:22
